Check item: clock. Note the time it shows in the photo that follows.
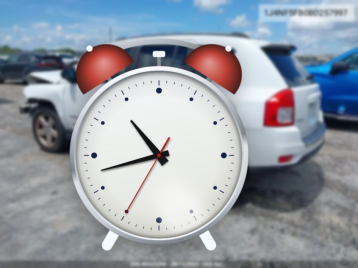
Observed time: 10:42:35
